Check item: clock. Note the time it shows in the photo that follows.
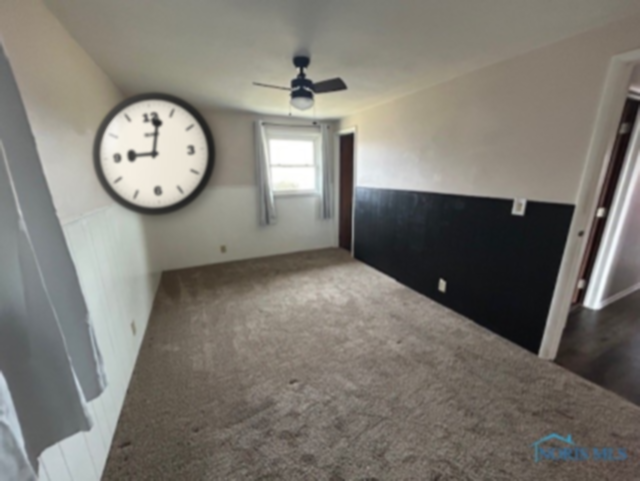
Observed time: 9:02
